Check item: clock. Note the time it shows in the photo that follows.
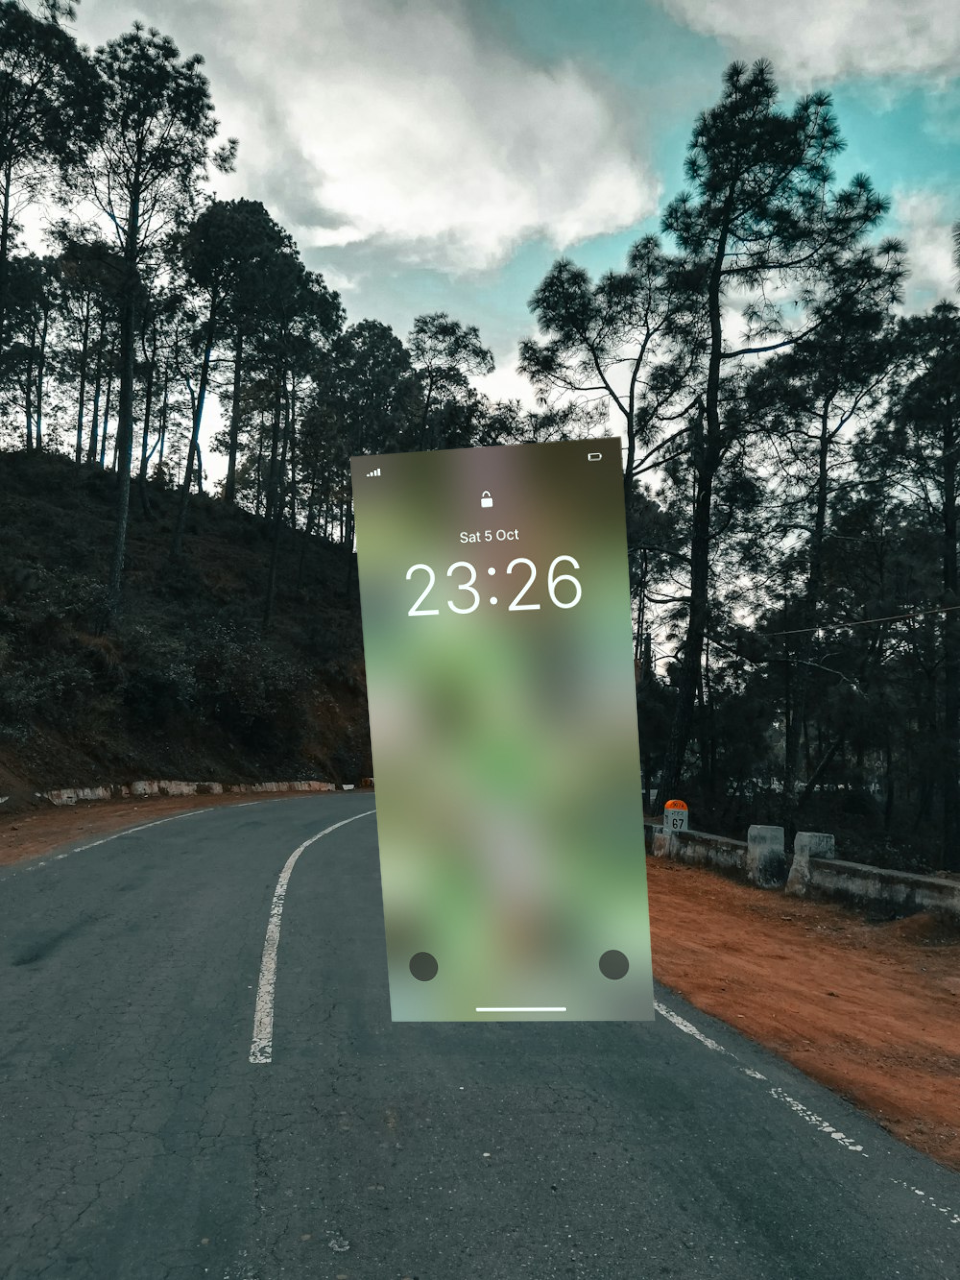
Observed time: 23:26
